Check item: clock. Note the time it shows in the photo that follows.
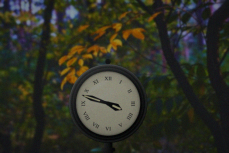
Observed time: 3:48
